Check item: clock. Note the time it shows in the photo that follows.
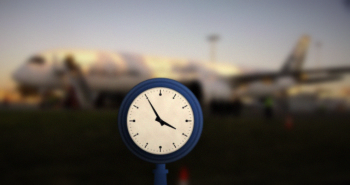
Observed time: 3:55
